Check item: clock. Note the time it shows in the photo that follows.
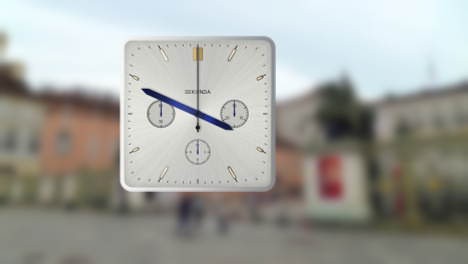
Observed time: 3:49
